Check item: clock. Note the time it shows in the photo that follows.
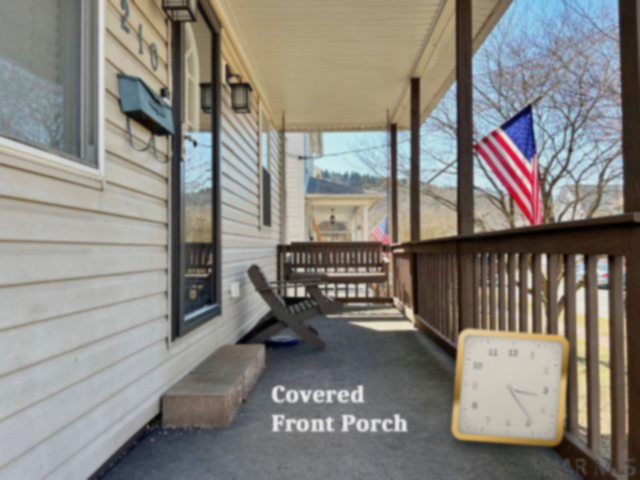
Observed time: 3:24
